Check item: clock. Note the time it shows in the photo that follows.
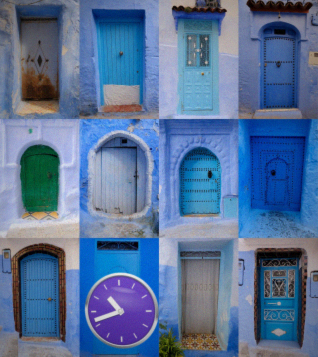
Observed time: 10:42
